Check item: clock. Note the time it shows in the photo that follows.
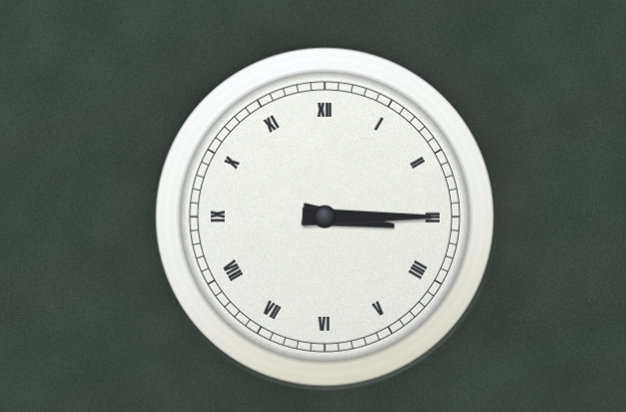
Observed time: 3:15
